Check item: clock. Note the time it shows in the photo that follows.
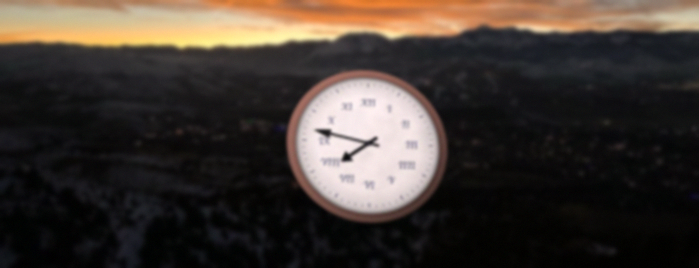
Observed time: 7:47
